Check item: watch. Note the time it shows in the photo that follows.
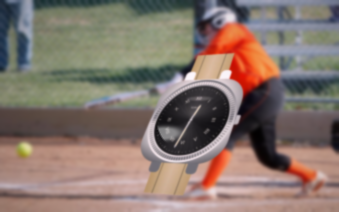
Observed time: 12:32
